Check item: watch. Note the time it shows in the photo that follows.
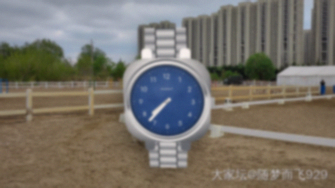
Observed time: 7:37
